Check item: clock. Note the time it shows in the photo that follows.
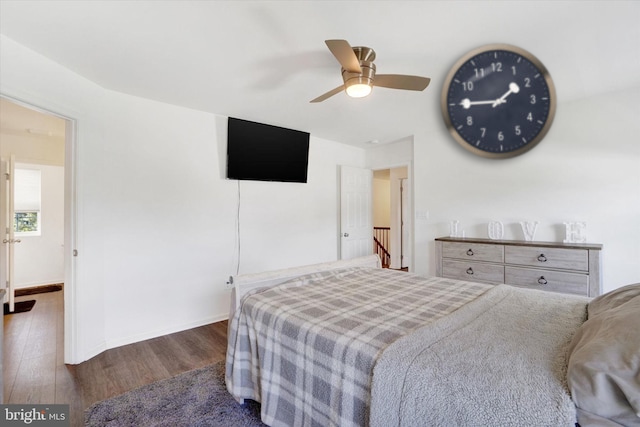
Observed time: 1:45
